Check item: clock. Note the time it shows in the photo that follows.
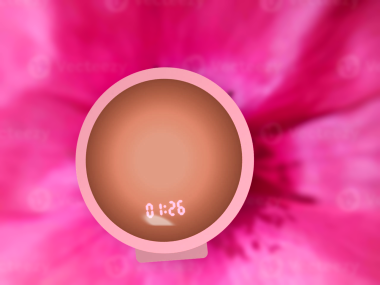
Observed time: 1:26
